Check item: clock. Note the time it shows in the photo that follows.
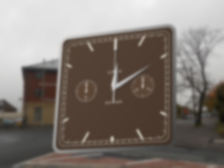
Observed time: 12:10
